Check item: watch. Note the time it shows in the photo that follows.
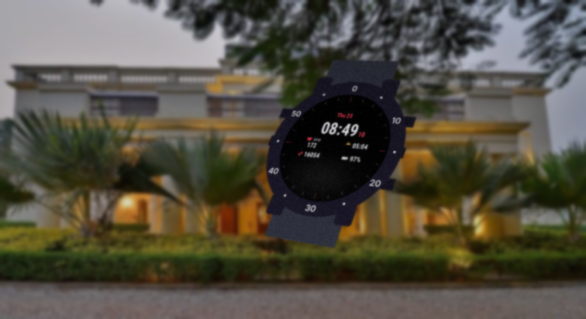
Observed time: 8:49
